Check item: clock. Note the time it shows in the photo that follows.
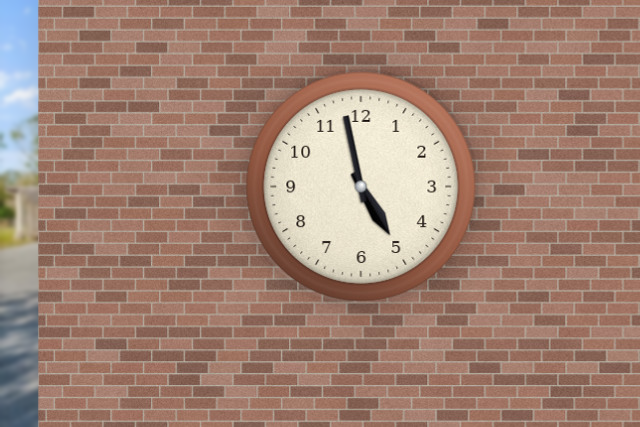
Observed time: 4:58
